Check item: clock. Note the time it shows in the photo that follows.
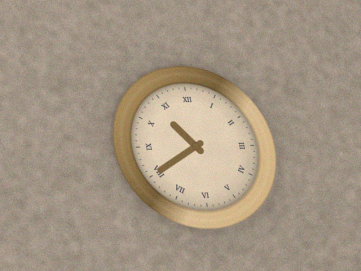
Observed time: 10:40
